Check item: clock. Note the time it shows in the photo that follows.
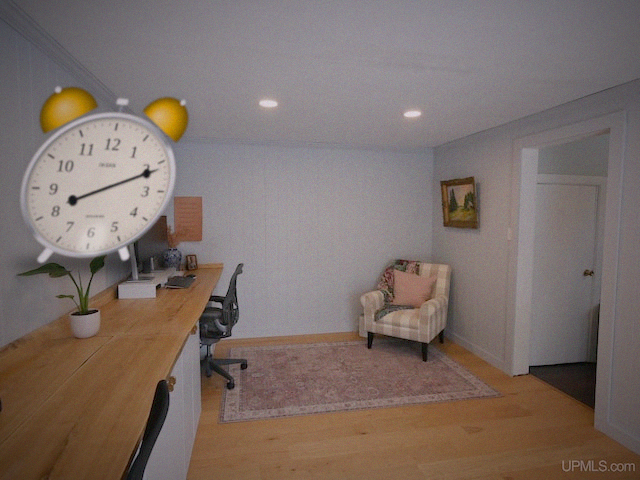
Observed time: 8:11
